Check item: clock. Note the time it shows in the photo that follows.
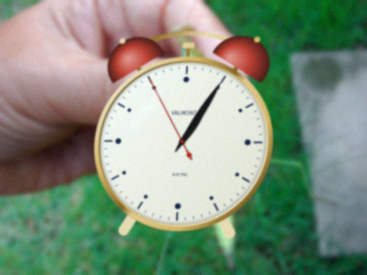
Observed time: 1:04:55
